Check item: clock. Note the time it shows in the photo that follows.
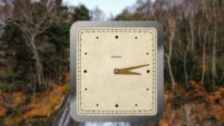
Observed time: 3:13
